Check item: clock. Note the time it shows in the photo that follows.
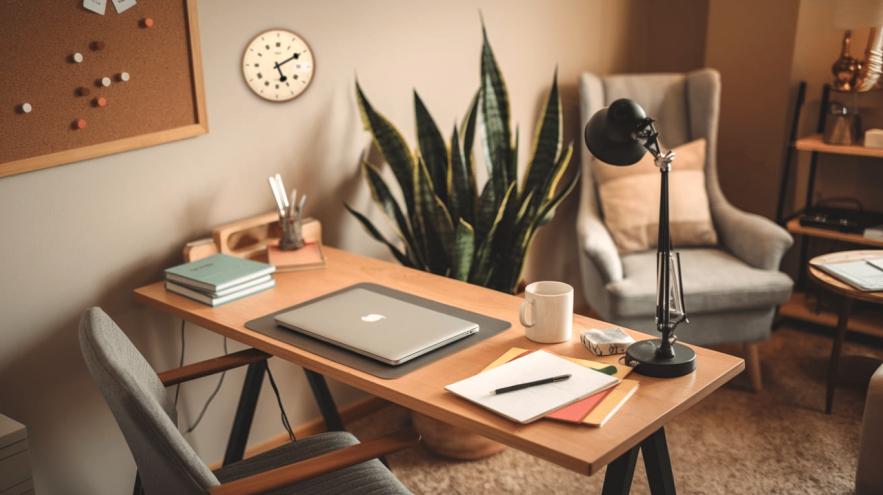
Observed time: 5:10
